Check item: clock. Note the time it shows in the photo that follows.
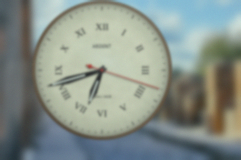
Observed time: 6:42:18
